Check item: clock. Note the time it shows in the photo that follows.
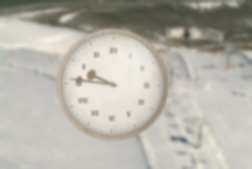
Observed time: 9:46
